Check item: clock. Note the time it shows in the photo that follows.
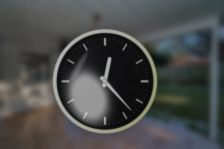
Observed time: 12:23
